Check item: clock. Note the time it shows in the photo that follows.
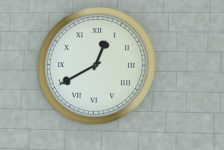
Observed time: 12:40
